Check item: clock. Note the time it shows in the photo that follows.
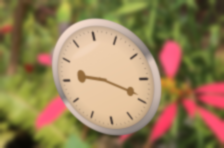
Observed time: 9:19
